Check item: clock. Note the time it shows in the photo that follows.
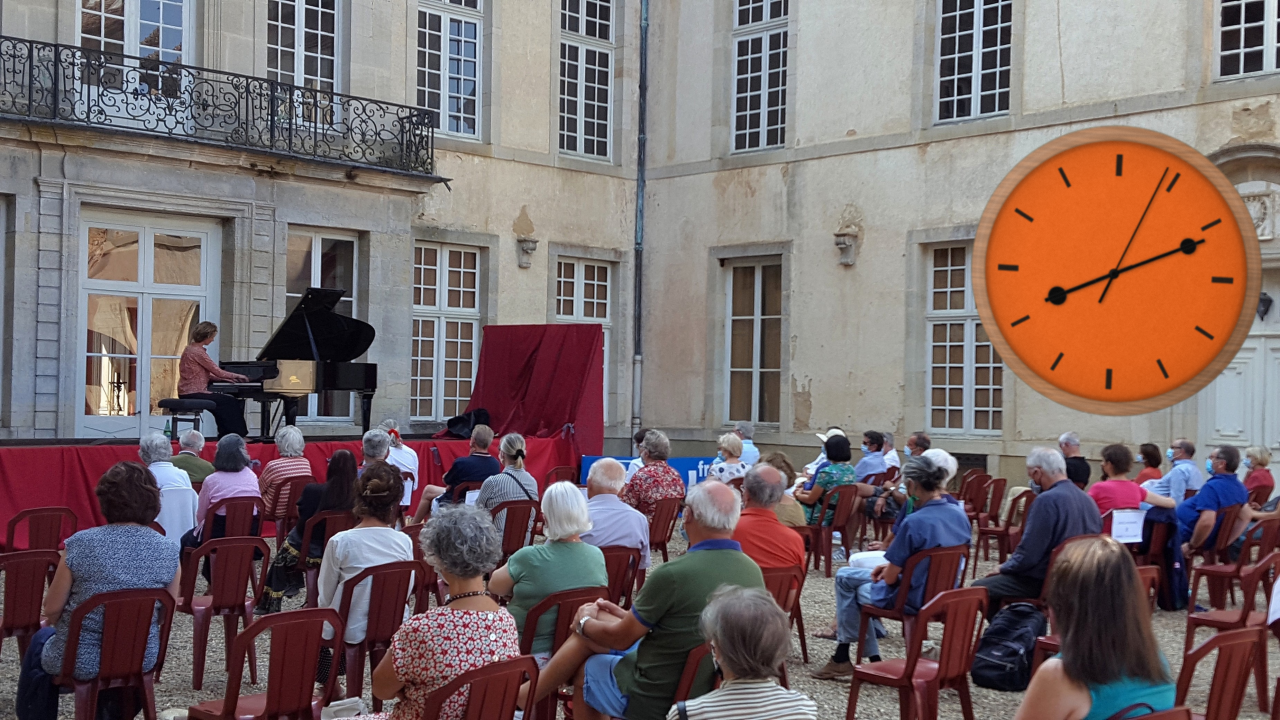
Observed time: 8:11:04
